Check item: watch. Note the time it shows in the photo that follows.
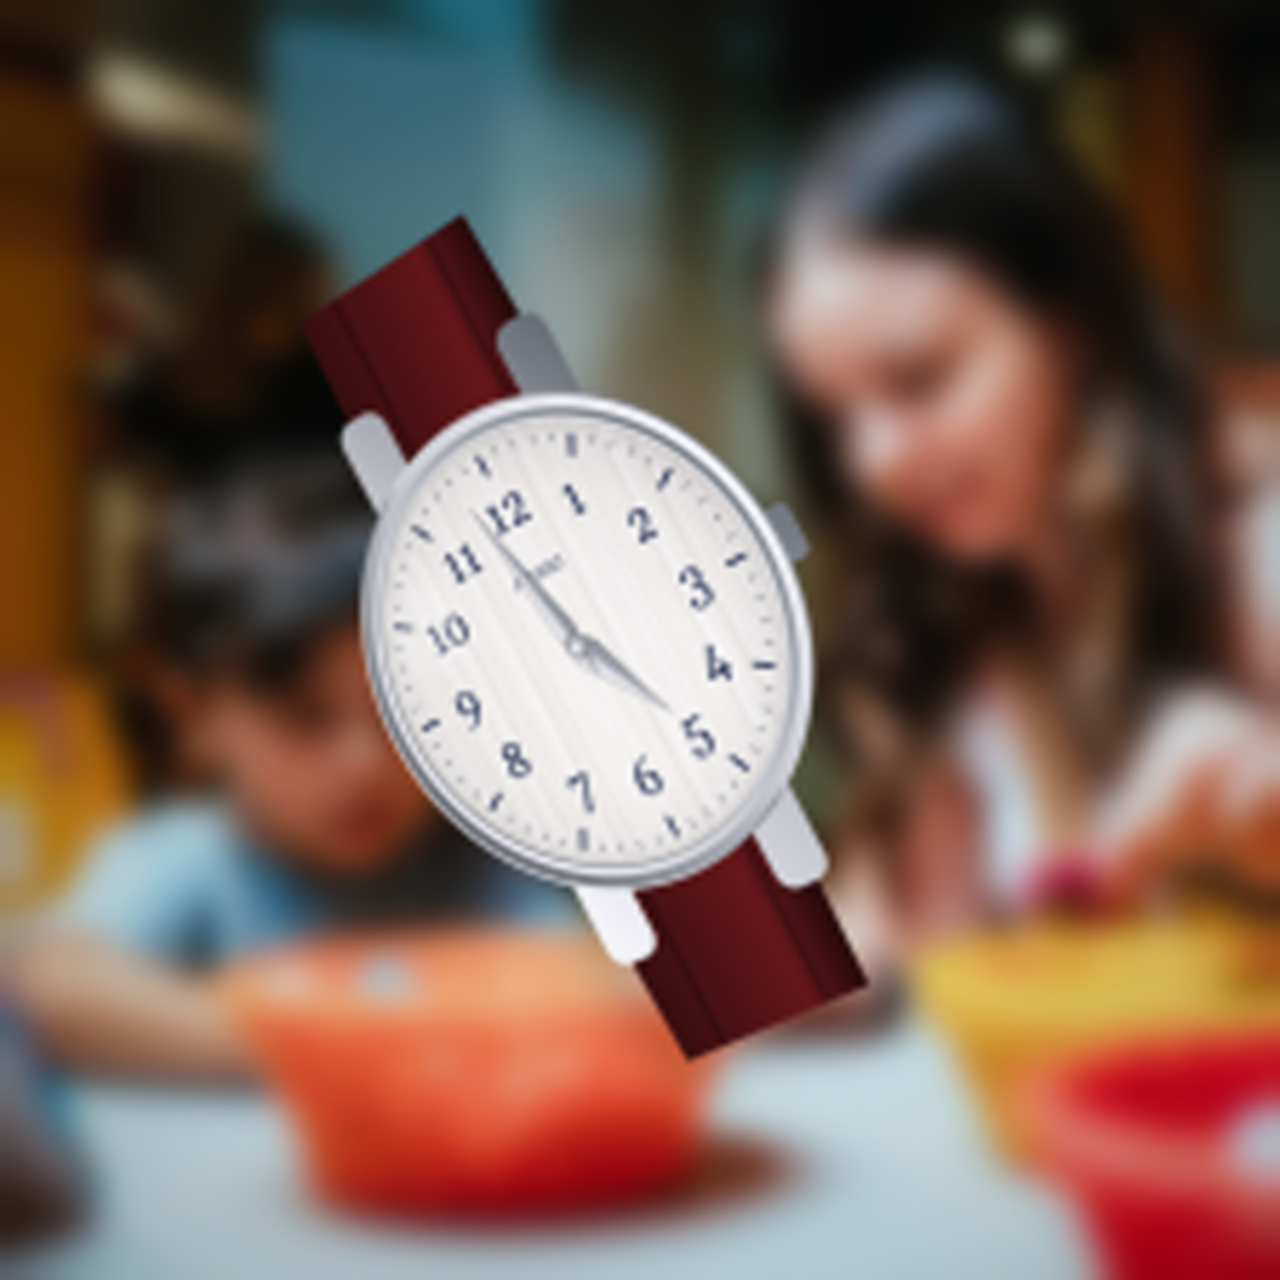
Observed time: 4:58
